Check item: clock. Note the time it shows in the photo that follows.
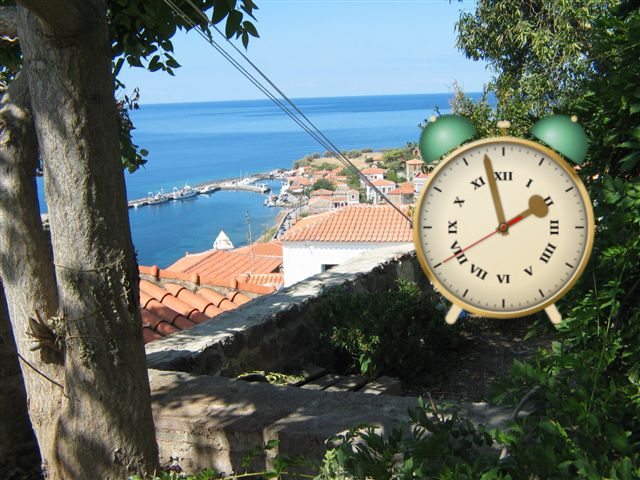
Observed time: 1:57:40
